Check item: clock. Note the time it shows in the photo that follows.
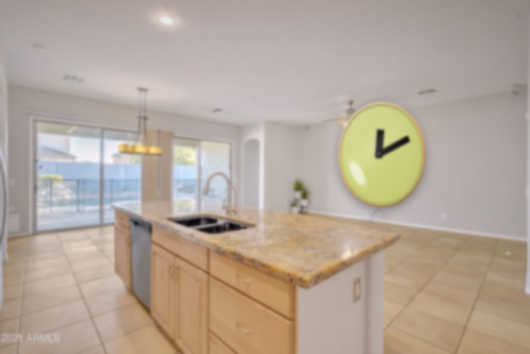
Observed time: 12:11
